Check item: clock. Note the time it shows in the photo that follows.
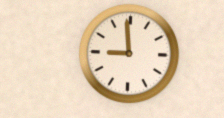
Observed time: 8:59
